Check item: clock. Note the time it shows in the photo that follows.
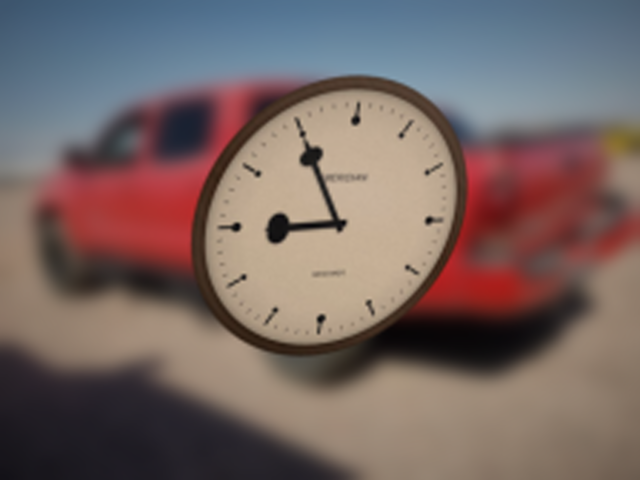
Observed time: 8:55
